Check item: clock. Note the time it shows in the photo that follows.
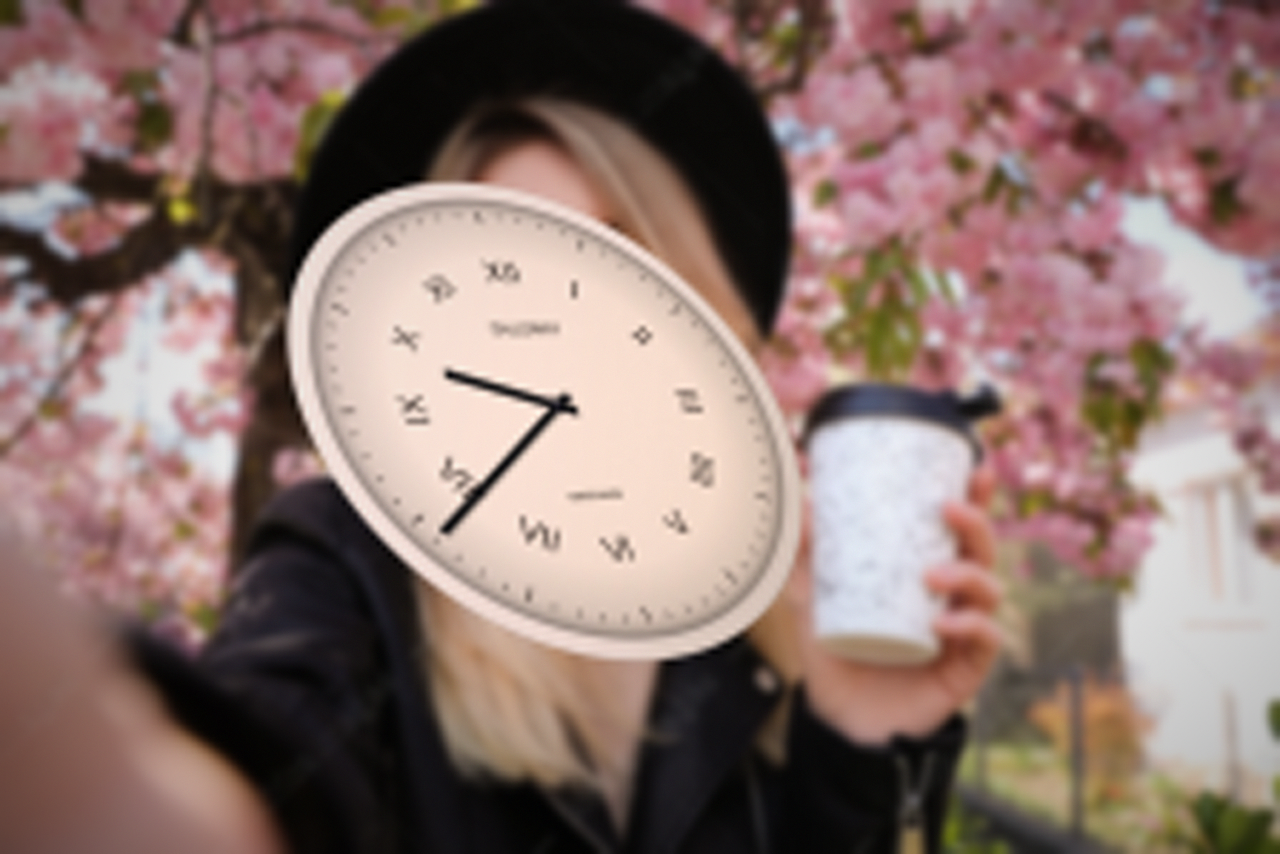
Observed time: 9:39
